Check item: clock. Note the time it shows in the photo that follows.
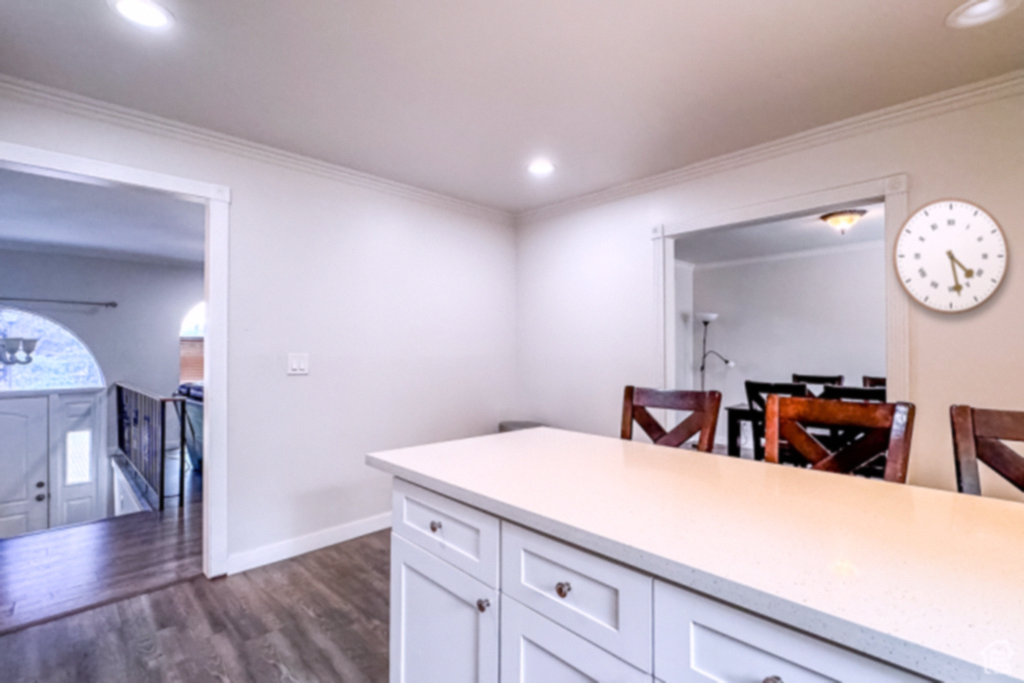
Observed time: 4:28
